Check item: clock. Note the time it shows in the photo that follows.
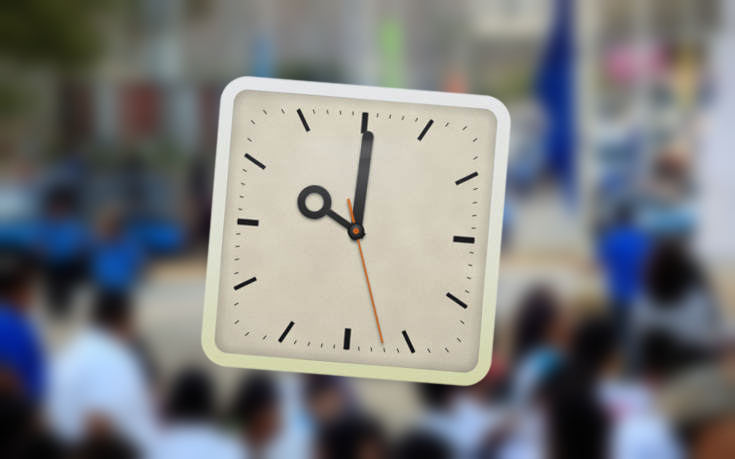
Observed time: 10:00:27
